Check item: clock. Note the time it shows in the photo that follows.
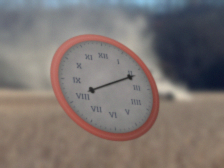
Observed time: 8:11
